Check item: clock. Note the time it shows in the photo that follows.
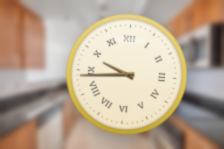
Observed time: 9:44
